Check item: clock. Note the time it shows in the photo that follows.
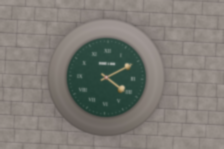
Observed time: 4:10
